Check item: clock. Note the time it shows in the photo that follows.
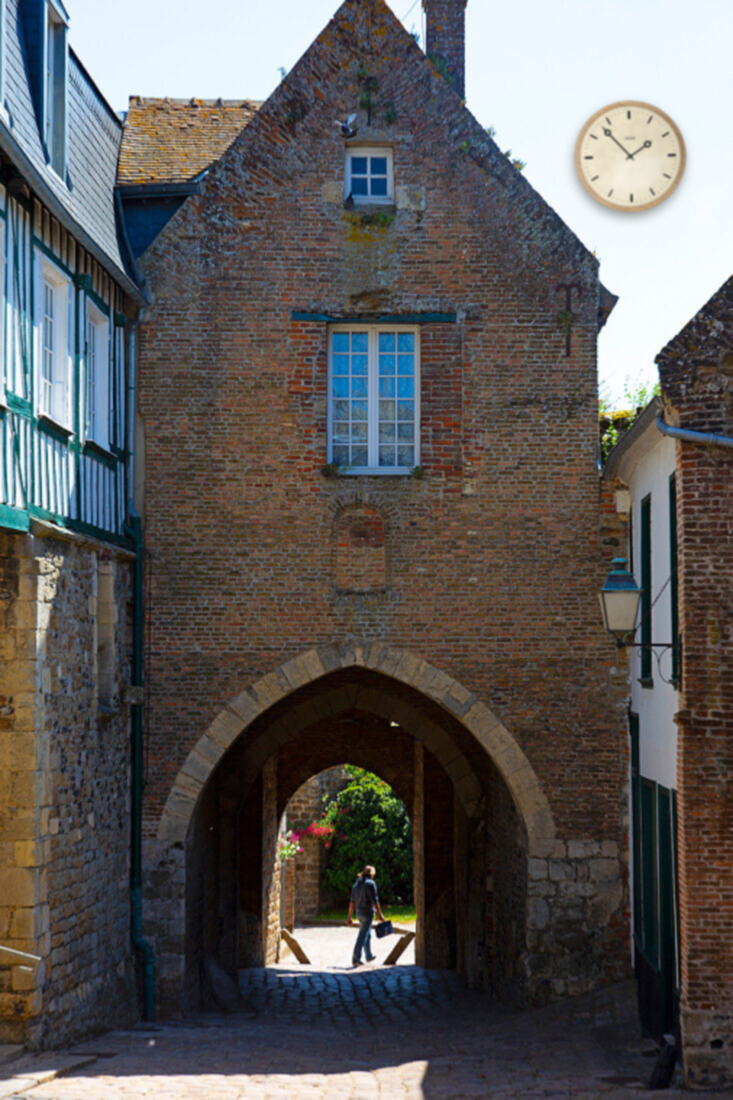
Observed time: 1:53
